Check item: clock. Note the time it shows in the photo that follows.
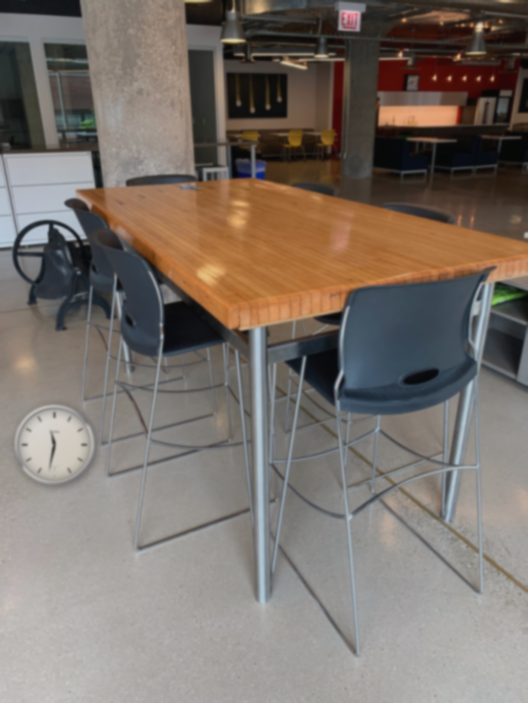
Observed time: 11:32
